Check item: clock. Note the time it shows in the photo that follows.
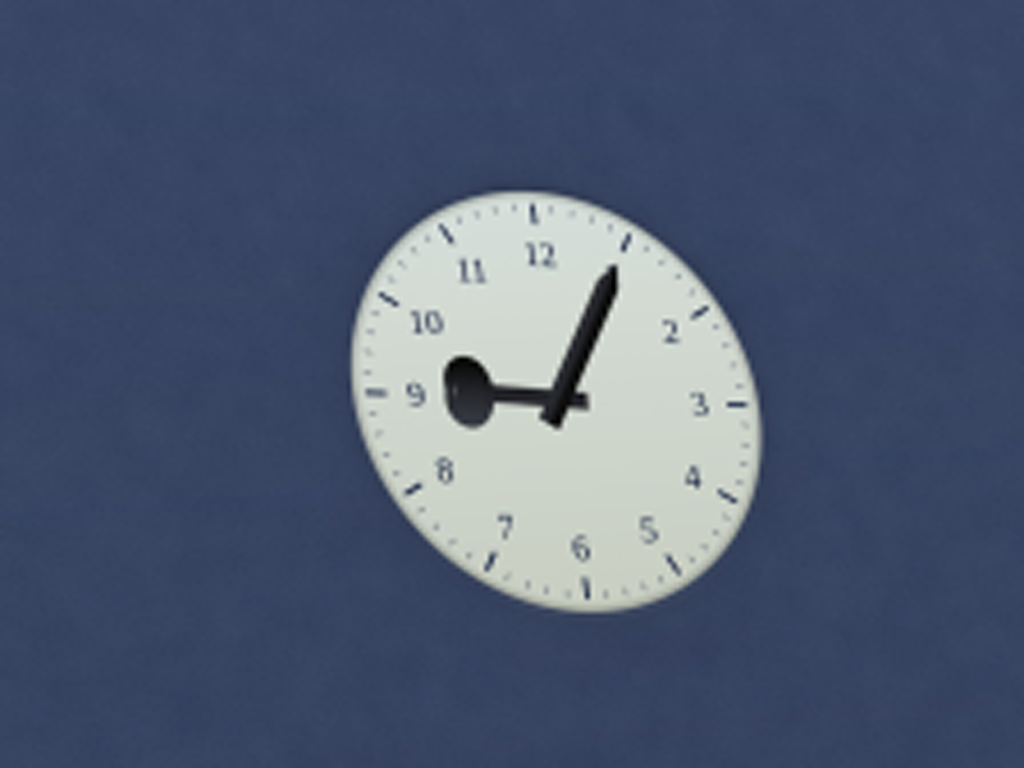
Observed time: 9:05
